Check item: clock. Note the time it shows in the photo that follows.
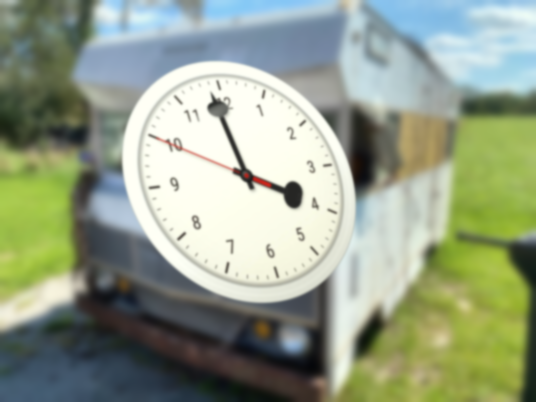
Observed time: 3:58:50
